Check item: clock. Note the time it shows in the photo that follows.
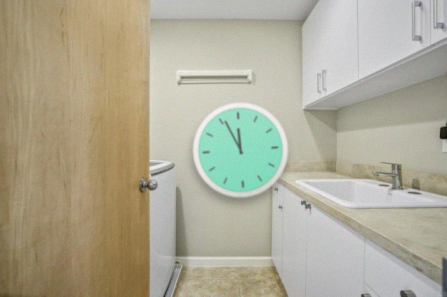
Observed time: 11:56
